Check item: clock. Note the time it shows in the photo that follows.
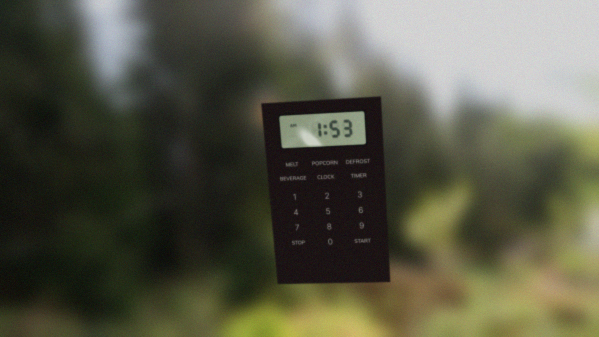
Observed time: 1:53
